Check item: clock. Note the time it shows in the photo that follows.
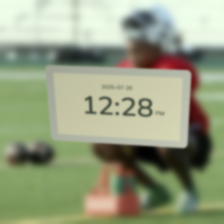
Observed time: 12:28
